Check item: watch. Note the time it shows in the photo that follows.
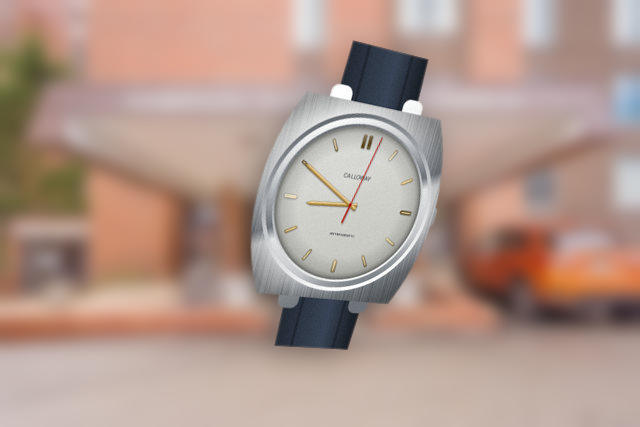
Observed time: 8:50:02
